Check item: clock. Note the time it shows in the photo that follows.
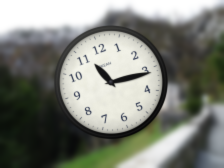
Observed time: 11:16
